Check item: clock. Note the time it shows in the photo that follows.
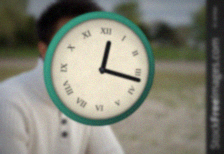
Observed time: 12:17
